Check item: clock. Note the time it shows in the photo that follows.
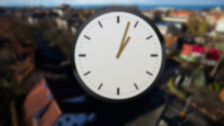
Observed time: 1:03
